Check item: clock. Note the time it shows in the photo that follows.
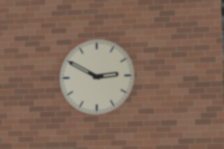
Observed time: 2:50
